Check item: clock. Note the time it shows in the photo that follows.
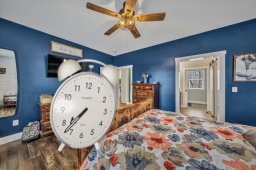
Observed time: 7:37
